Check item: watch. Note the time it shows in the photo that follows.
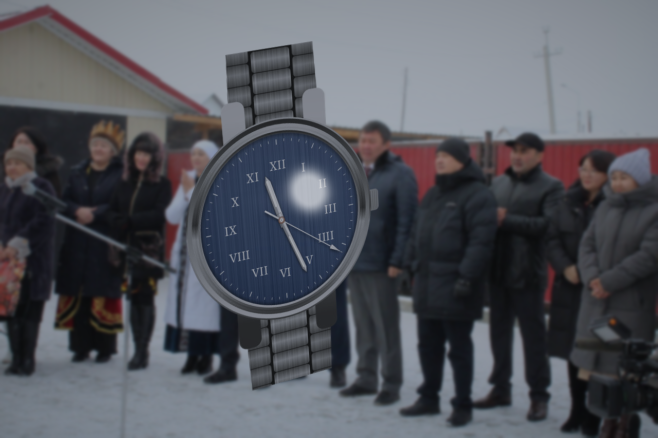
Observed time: 11:26:21
